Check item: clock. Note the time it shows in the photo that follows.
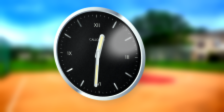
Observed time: 12:31
